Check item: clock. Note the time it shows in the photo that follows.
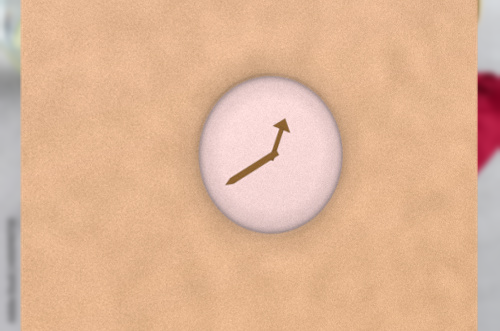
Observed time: 12:40
